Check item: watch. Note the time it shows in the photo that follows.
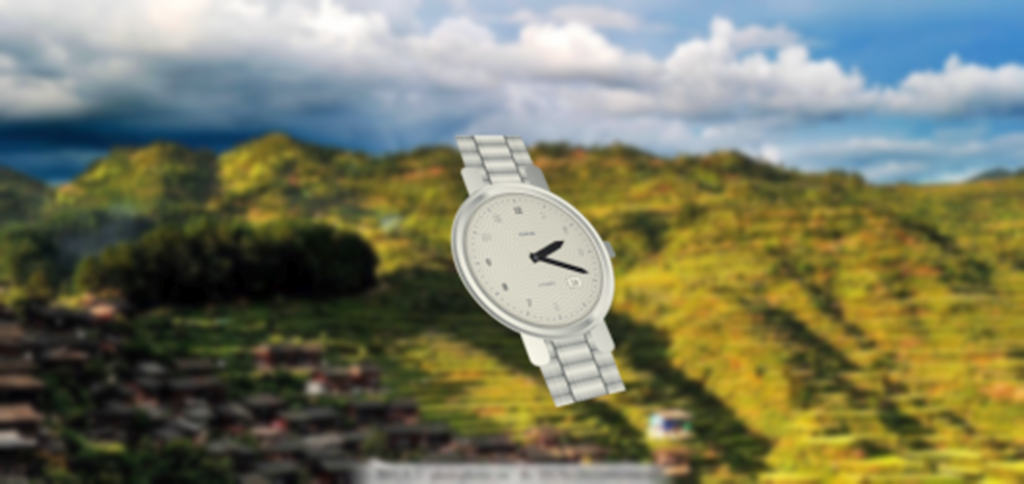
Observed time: 2:19
